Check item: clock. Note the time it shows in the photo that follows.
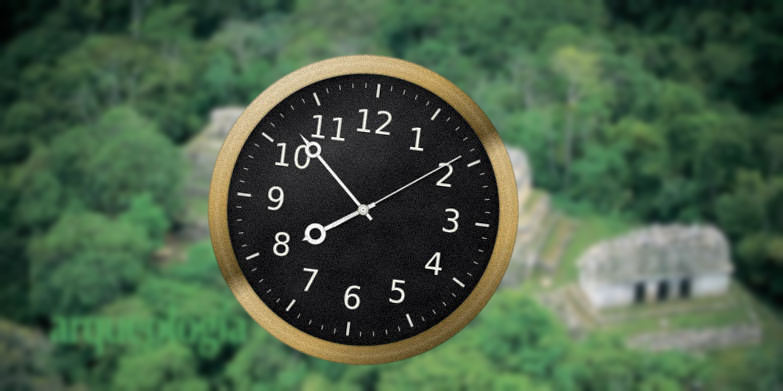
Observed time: 7:52:09
